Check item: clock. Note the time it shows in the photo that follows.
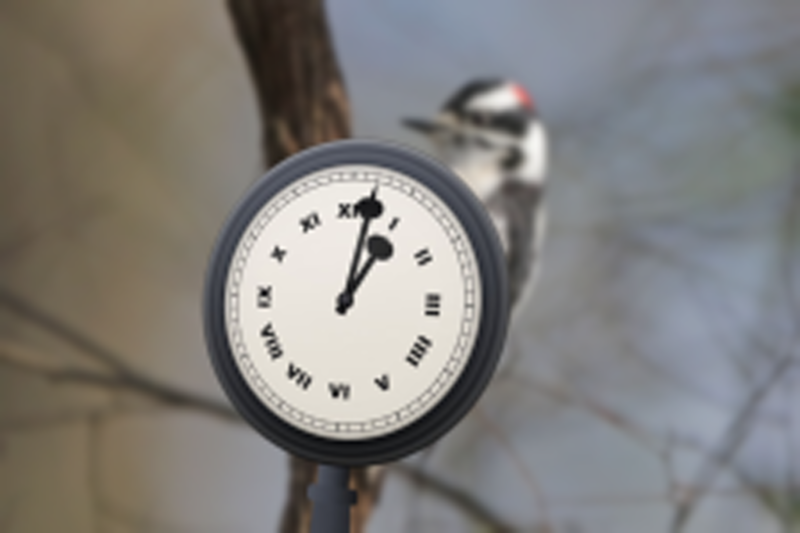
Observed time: 1:02
